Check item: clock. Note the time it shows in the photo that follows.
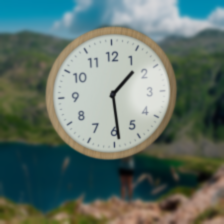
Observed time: 1:29
